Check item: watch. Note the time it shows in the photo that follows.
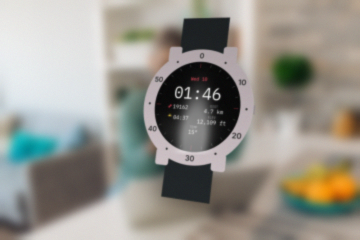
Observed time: 1:46
